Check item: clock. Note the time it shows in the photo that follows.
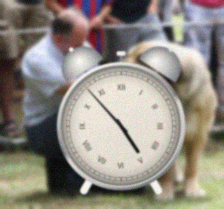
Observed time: 4:53
